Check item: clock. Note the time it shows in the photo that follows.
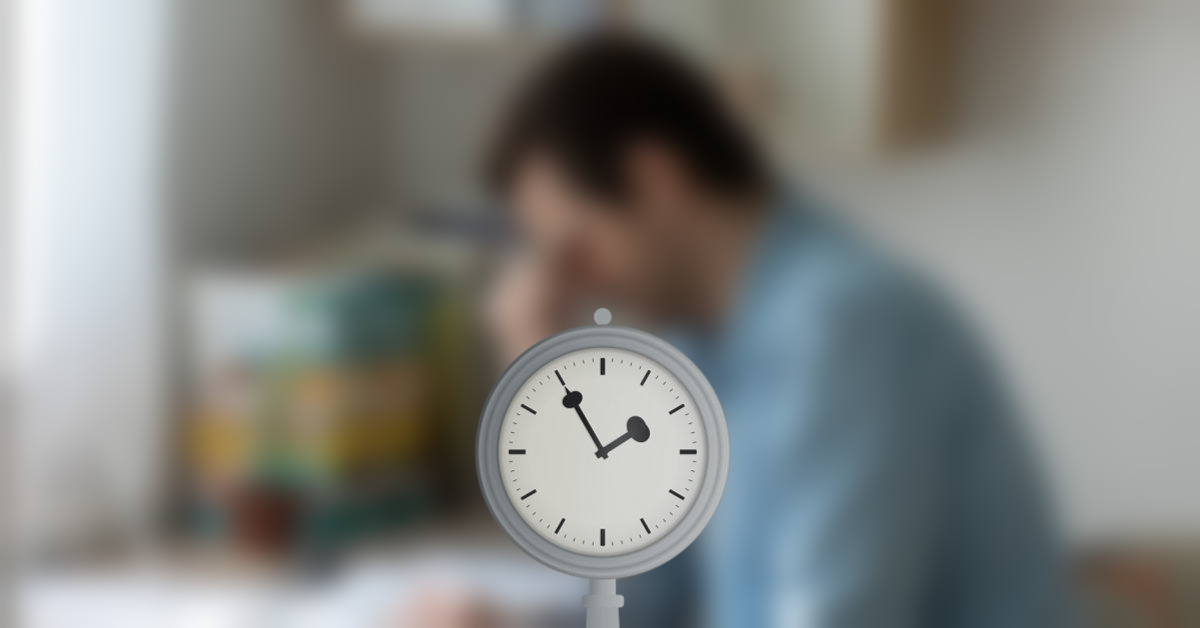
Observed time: 1:55
